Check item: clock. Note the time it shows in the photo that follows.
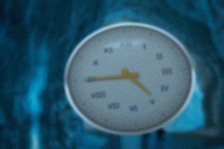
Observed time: 4:45
